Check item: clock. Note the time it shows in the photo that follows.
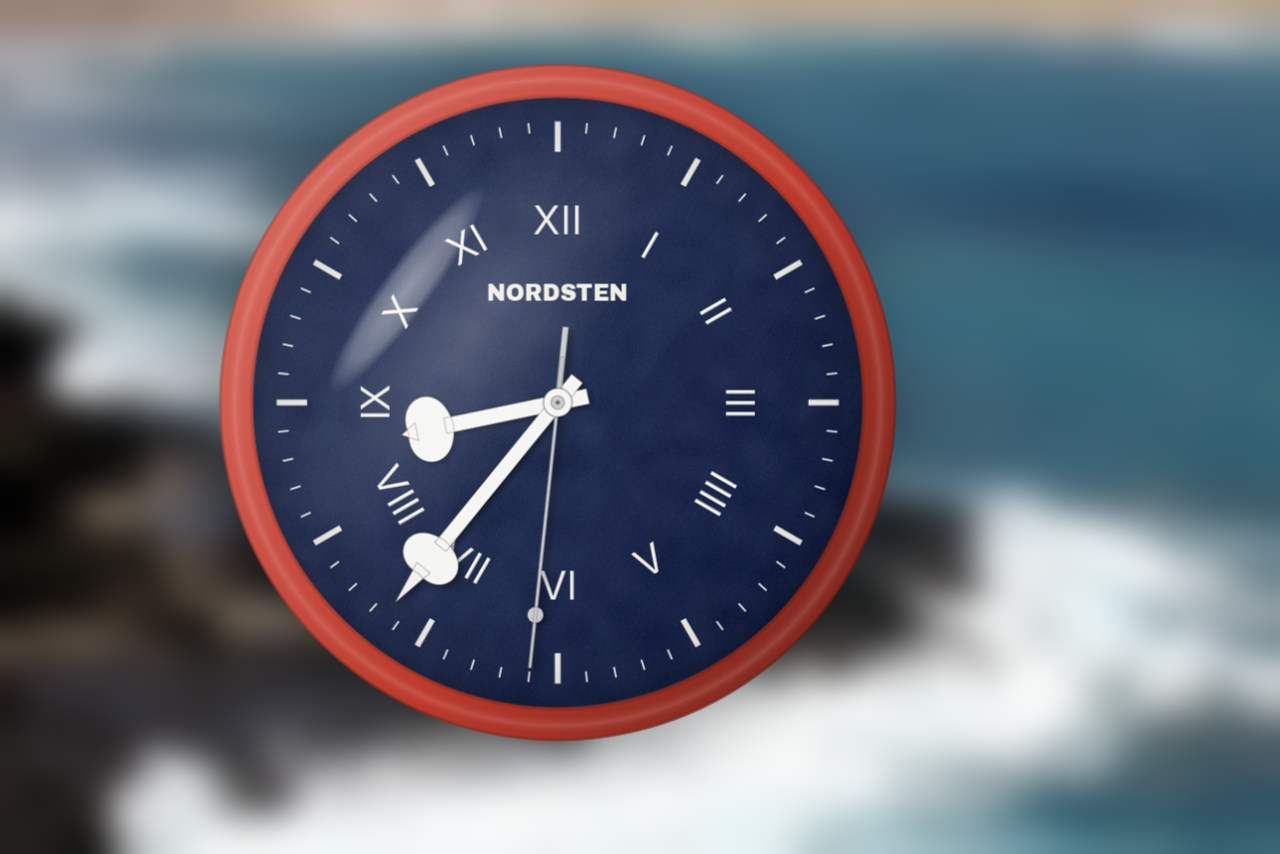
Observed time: 8:36:31
